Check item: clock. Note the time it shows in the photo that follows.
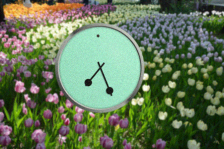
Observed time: 7:27
